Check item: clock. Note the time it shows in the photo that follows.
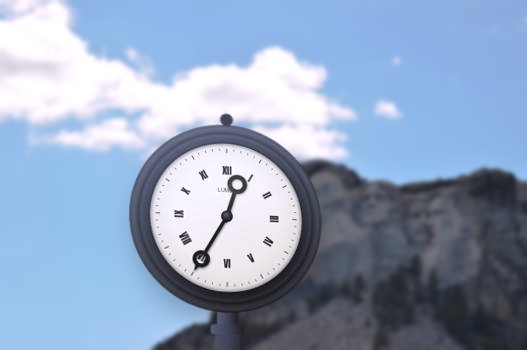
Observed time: 12:35
